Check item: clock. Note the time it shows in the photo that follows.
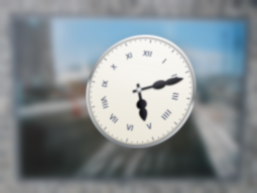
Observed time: 5:11
